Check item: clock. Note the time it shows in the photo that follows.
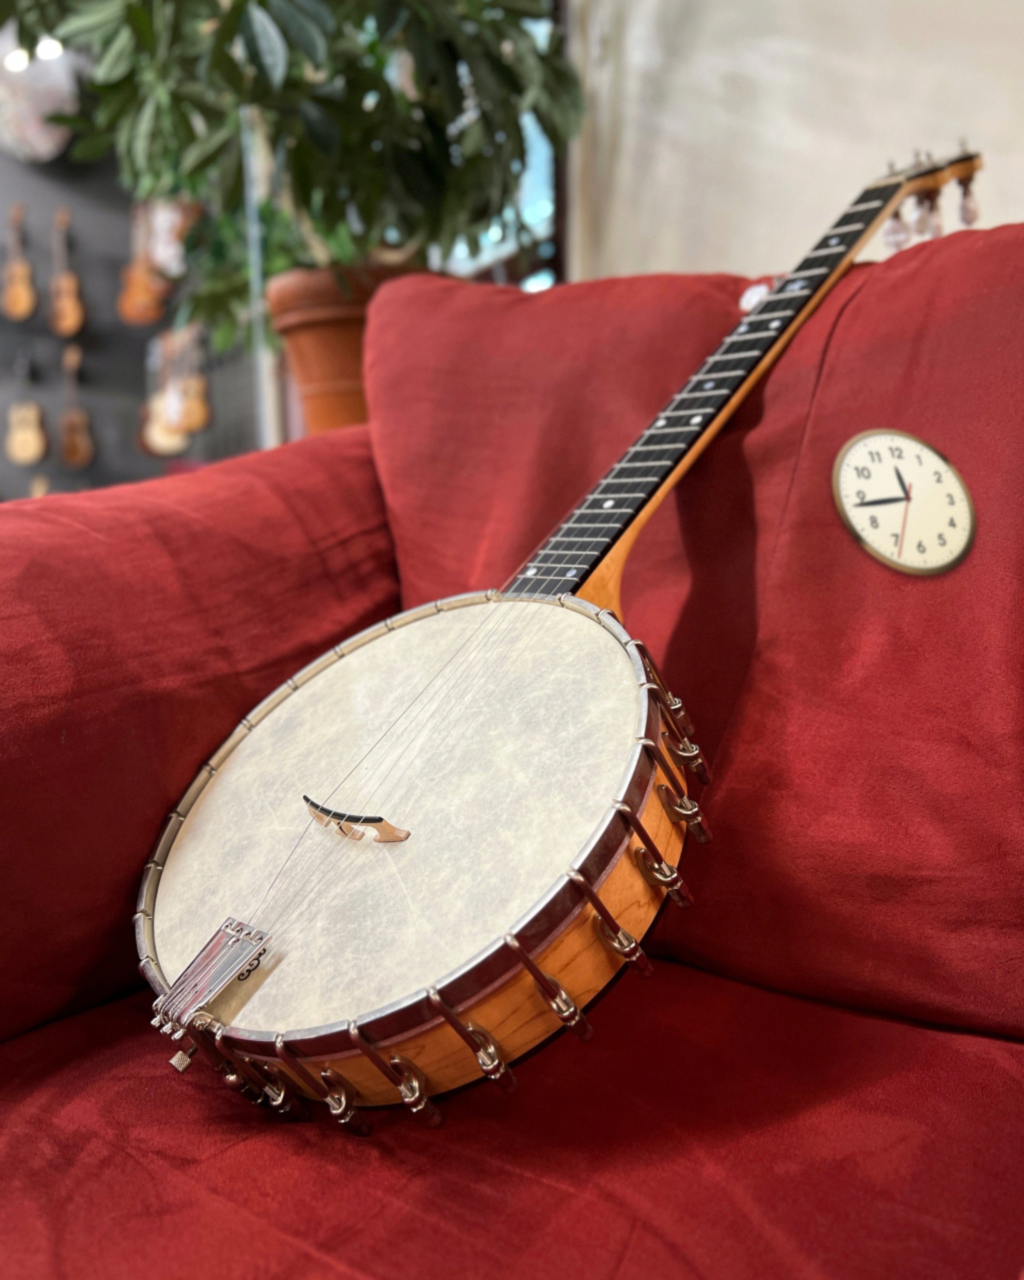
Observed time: 11:43:34
